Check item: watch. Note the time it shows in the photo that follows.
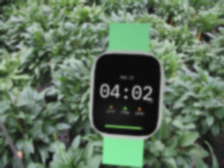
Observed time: 4:02
